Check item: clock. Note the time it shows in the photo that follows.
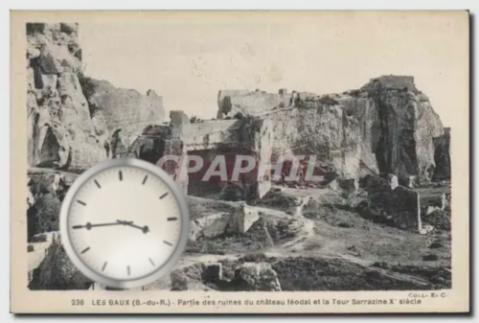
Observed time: 3:45
